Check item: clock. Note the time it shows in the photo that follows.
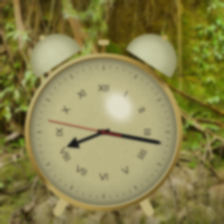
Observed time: 8:16:47
